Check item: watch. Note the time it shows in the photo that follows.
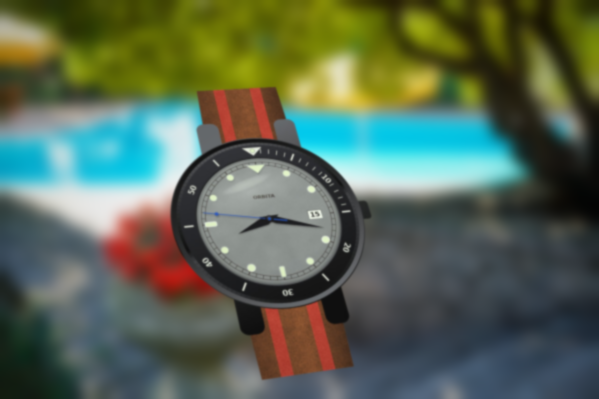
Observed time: 8:17:47
